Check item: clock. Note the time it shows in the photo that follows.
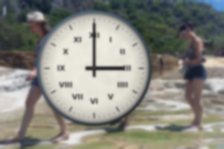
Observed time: 3:00
